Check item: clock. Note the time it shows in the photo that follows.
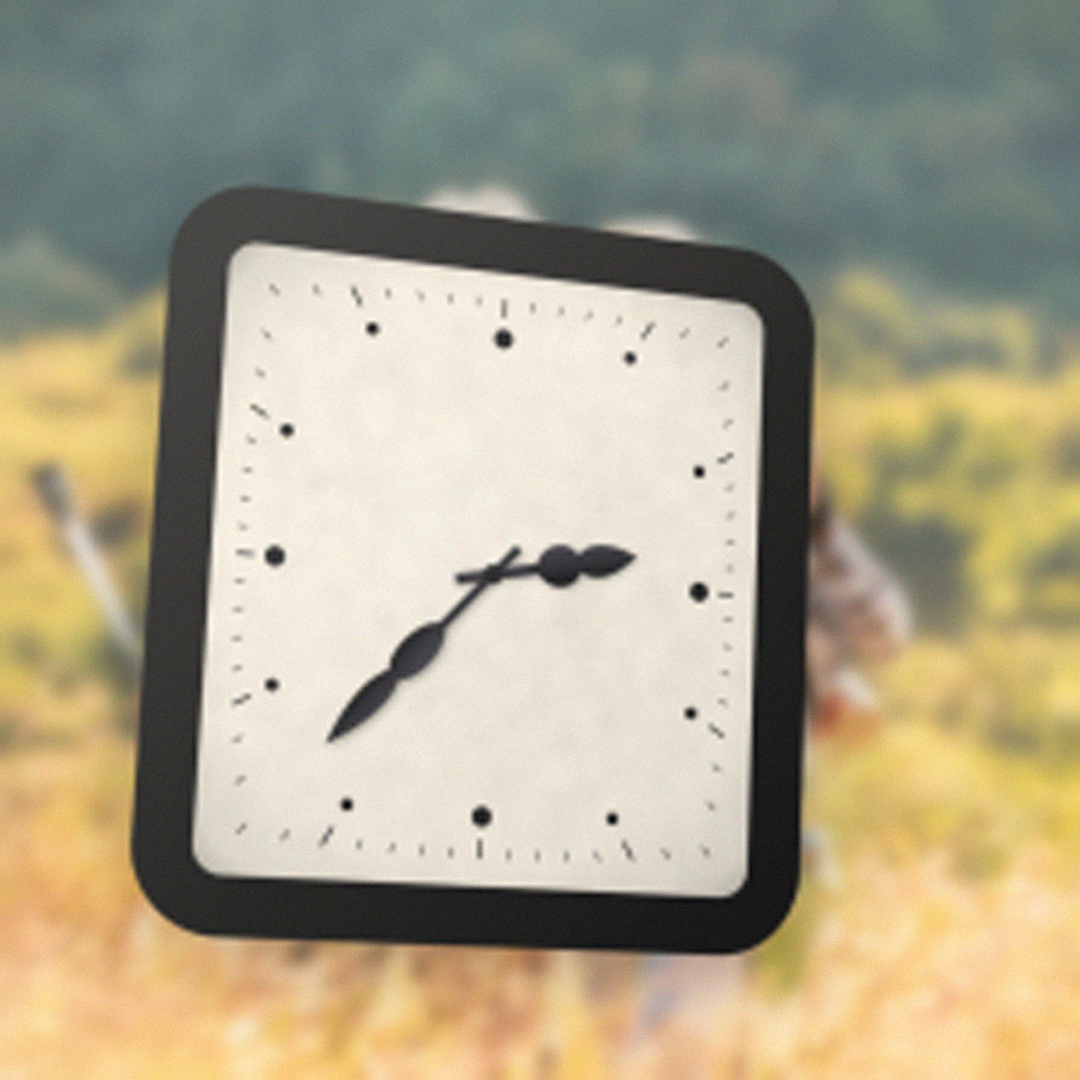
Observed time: 2:37
